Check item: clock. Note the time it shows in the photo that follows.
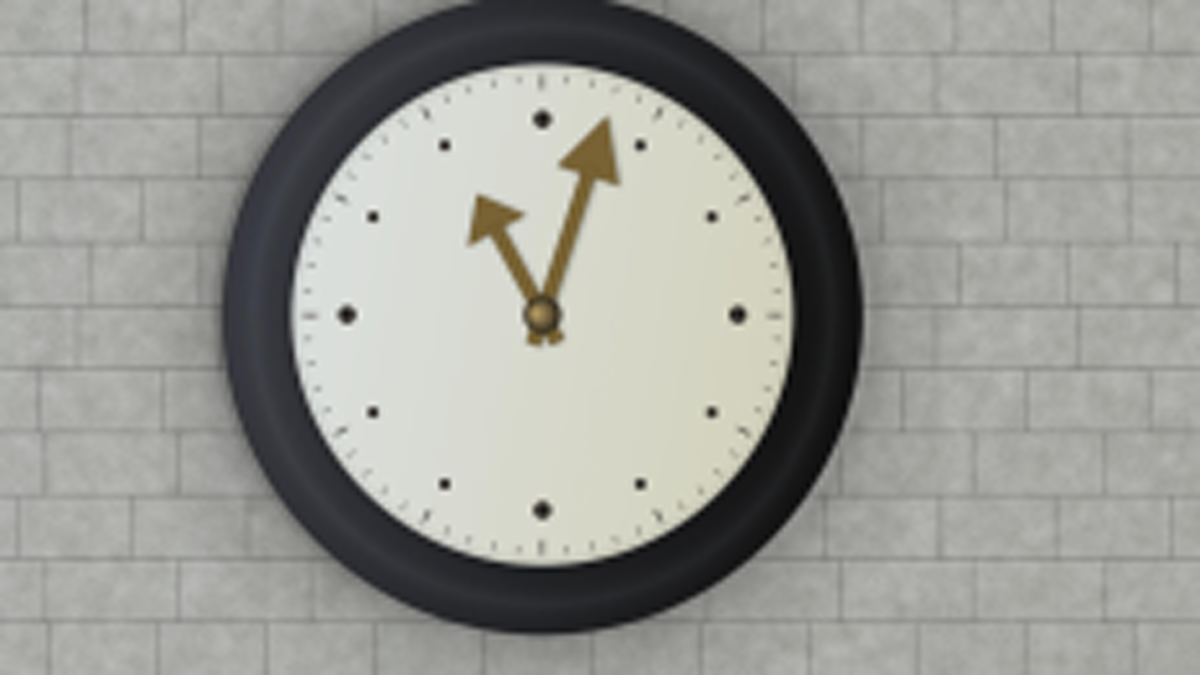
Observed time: 11:03
